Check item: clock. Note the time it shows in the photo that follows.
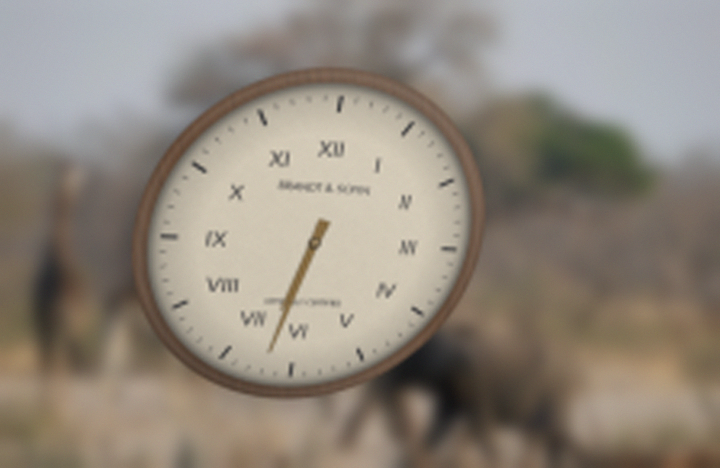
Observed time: 6:32
